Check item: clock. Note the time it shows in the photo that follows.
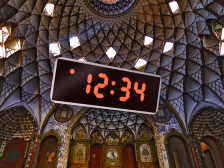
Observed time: 12:34
